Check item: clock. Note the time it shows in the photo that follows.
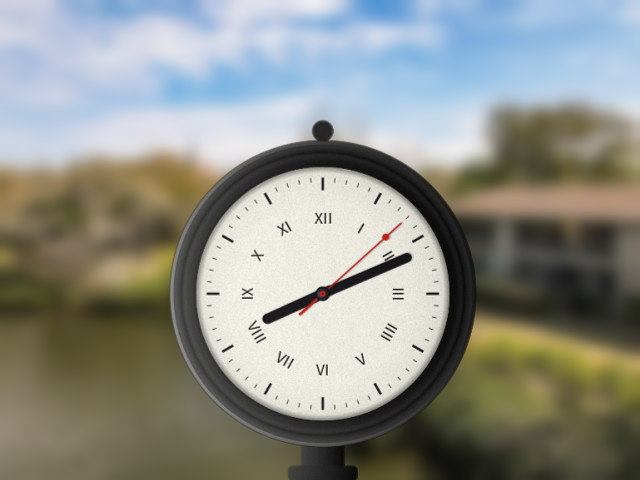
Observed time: 8:11:08
